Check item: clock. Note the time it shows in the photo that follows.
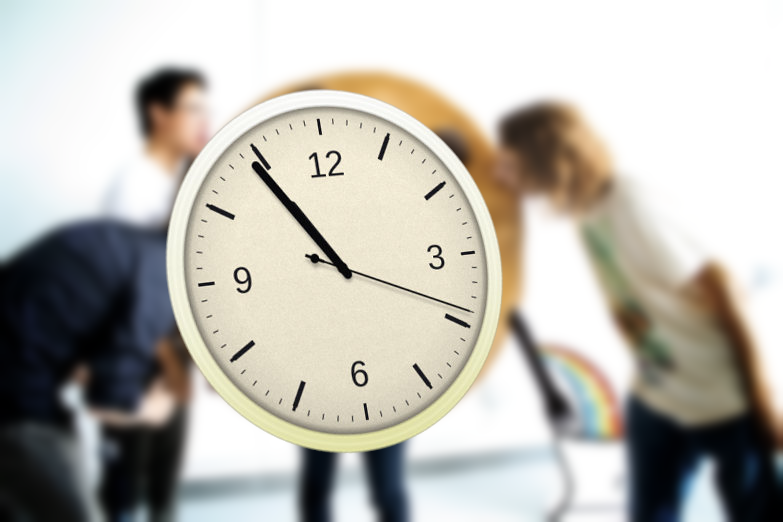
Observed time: 10:54:19
